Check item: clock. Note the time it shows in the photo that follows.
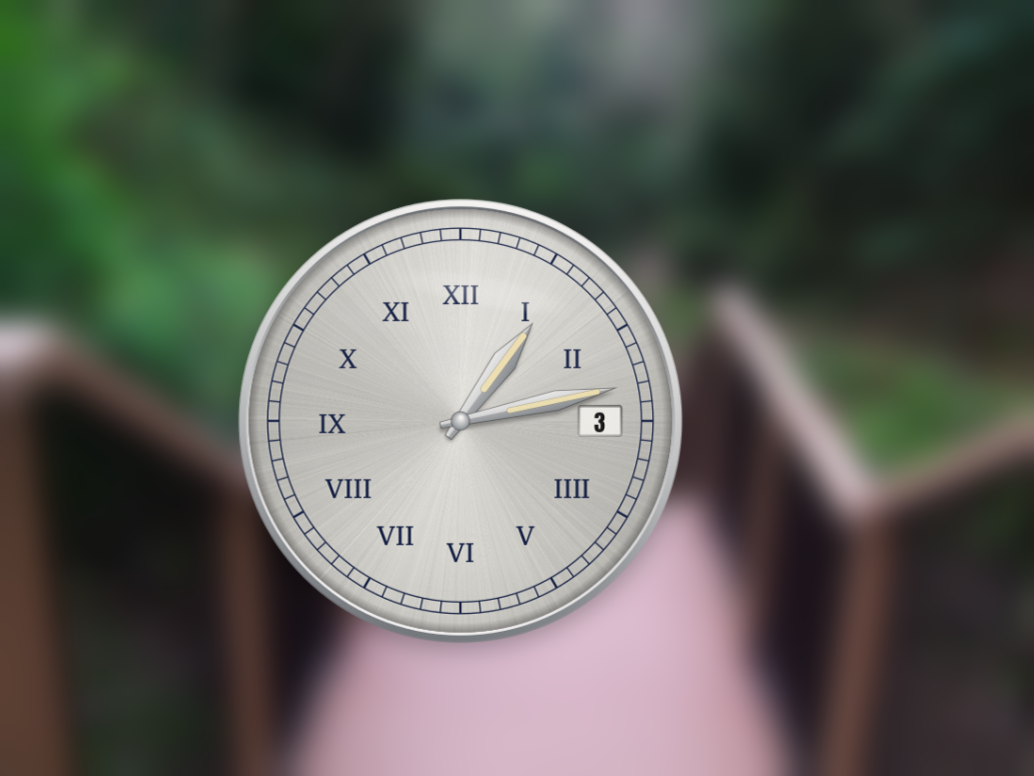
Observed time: 1:13
